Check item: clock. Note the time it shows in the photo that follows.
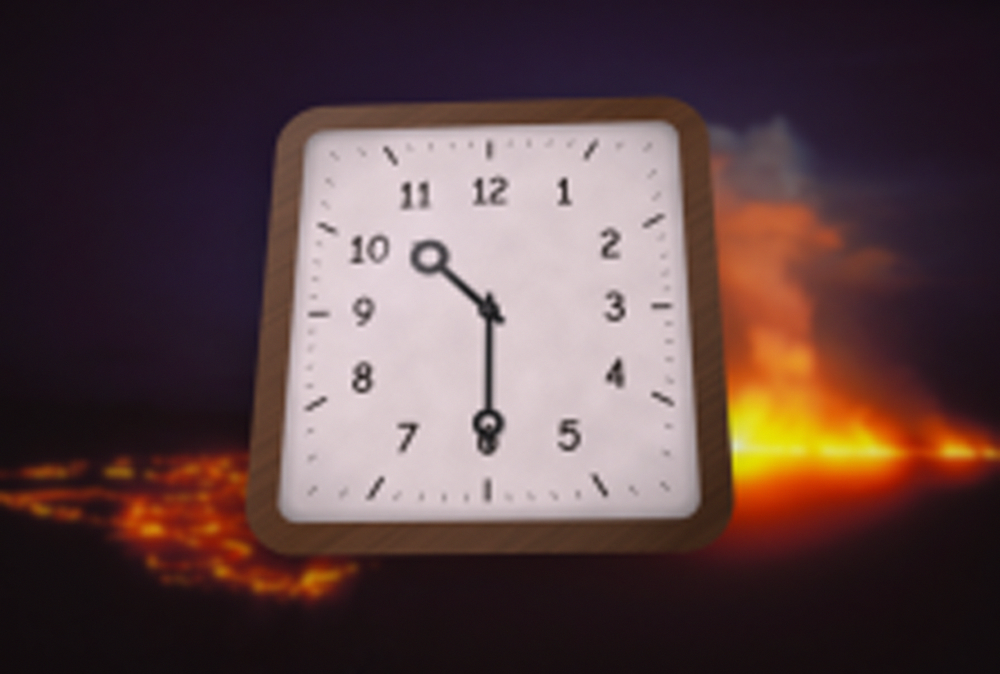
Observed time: 10:30
